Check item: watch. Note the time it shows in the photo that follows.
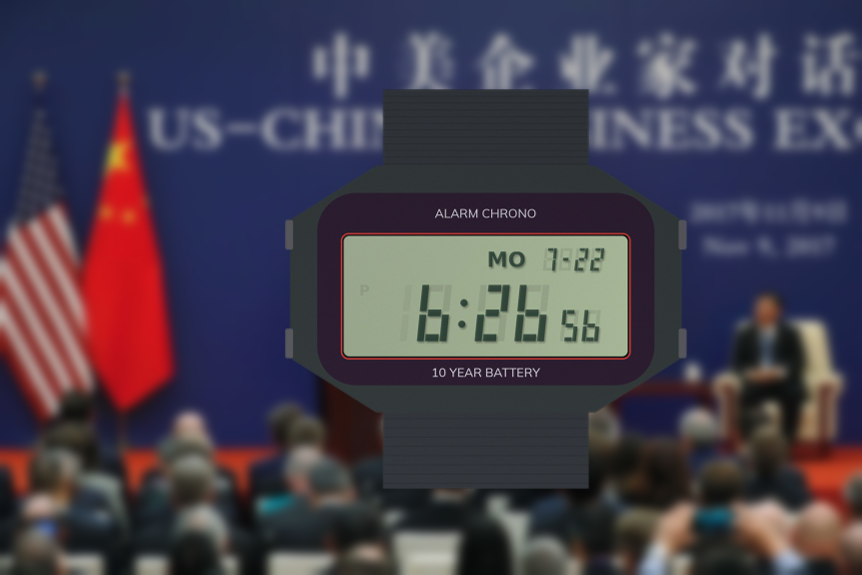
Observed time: 6:26:56
